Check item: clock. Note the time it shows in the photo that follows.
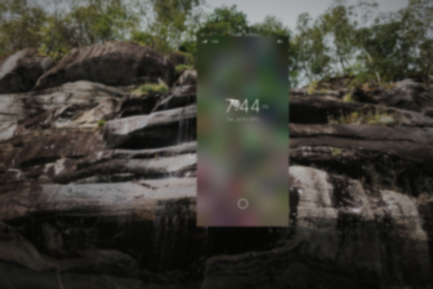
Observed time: 7:44
